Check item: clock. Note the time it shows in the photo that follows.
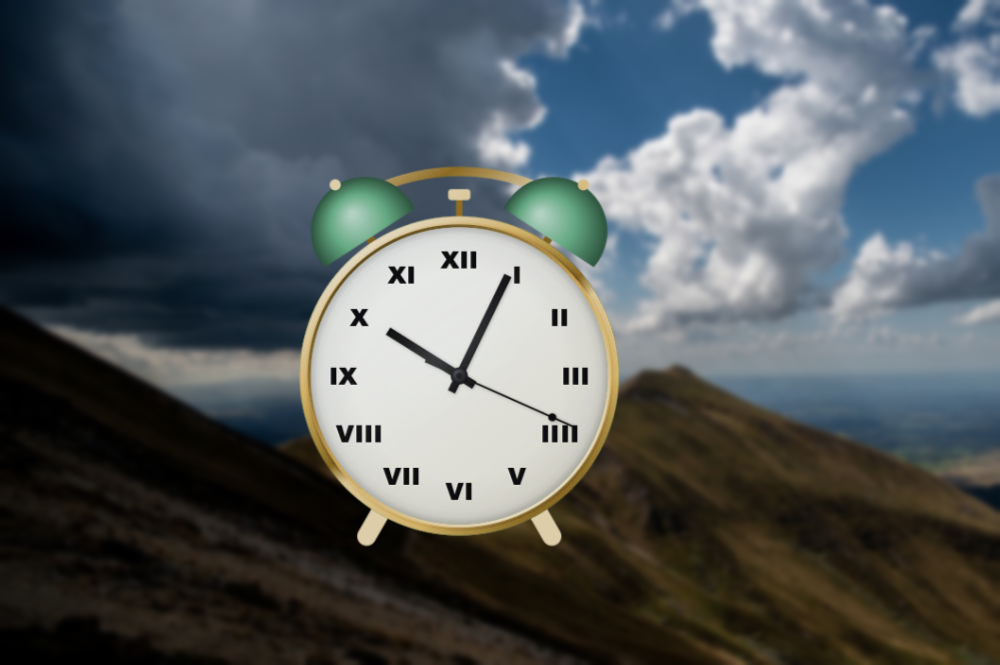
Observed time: 10:04:19
